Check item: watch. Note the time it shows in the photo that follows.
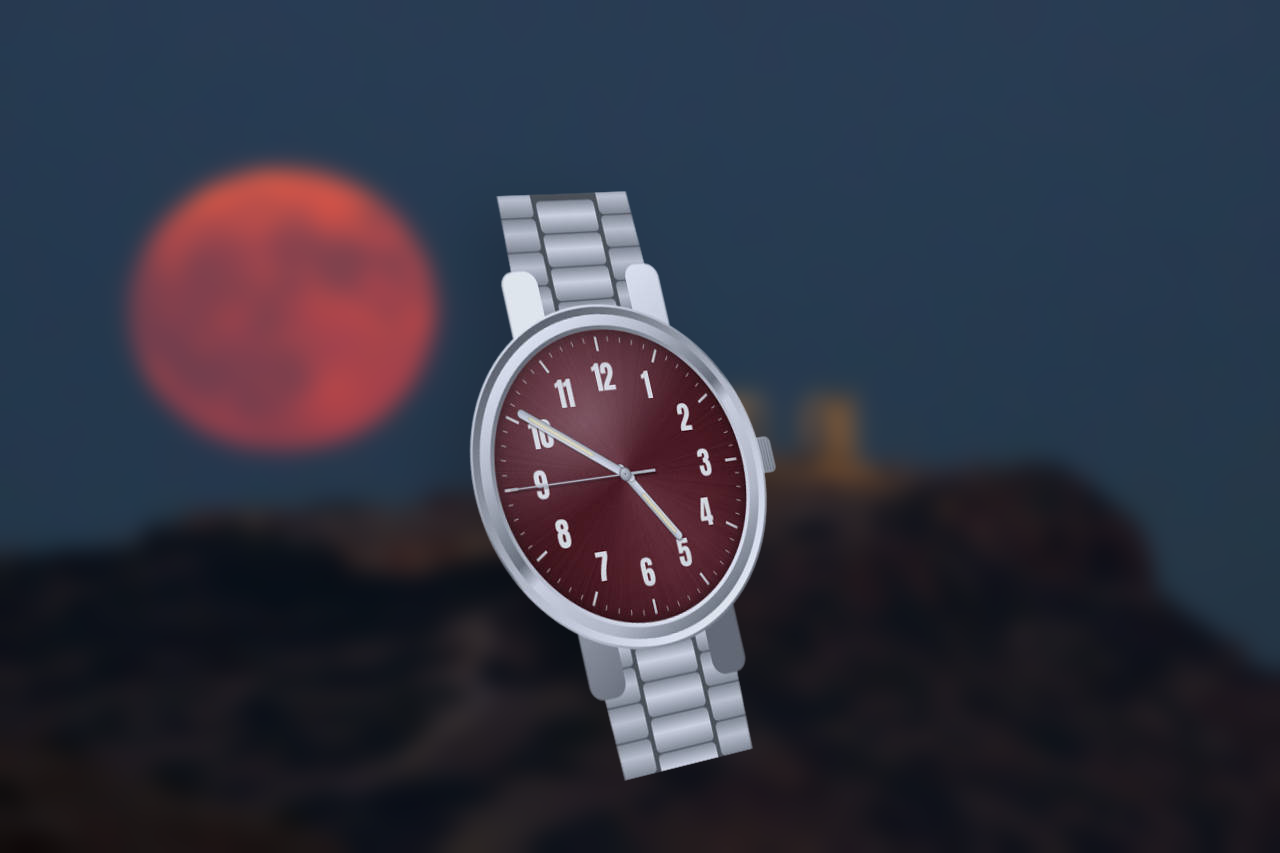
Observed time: 4:50:45
